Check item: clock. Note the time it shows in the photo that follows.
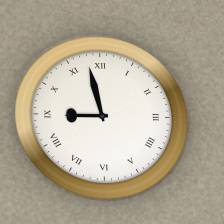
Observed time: 8:58
